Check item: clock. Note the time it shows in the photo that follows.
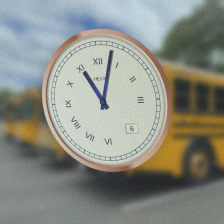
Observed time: 11:03
